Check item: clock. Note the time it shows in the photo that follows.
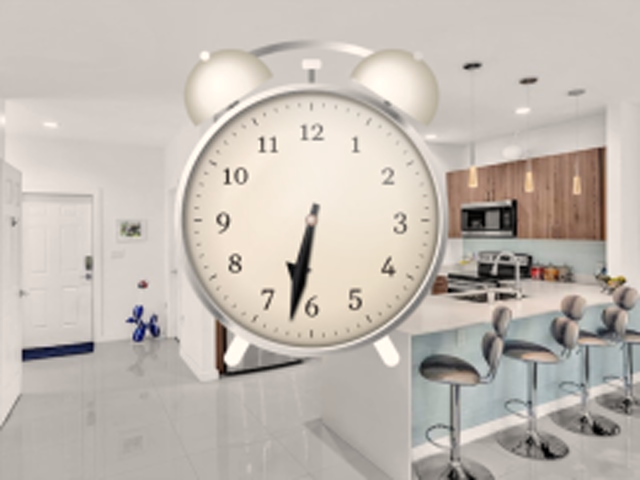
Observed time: 6:32
